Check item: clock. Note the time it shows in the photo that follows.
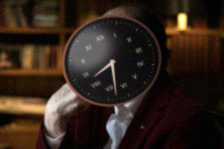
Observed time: 8:33
